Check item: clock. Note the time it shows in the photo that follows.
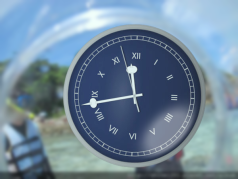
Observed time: 11:42:57
